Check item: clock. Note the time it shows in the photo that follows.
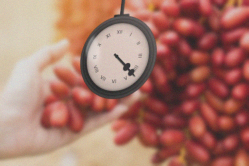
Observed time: 4:22
